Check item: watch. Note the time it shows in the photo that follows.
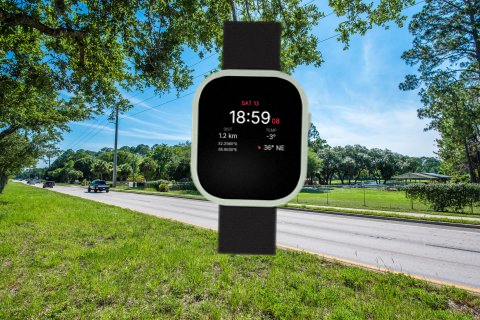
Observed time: 18:59
